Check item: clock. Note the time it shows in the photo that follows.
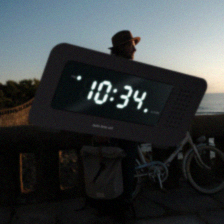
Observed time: 10:34
